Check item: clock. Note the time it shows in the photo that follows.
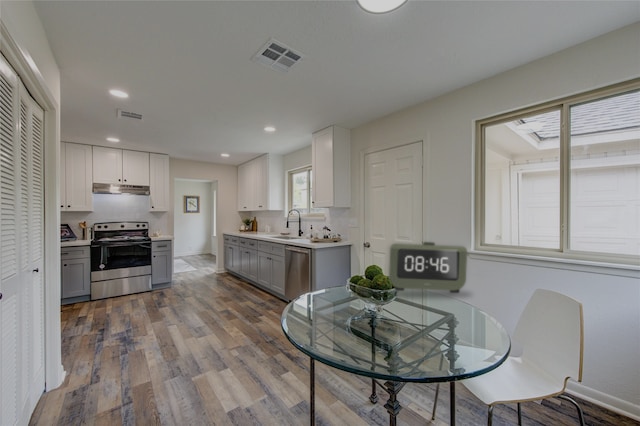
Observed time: 8:46
